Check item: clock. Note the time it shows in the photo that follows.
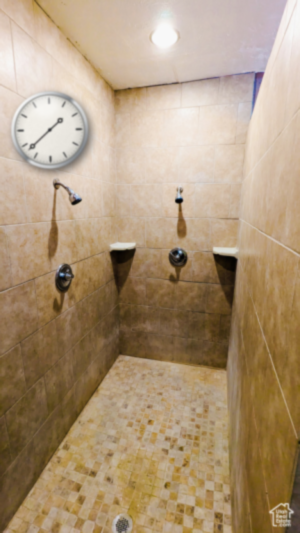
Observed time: 1:38
